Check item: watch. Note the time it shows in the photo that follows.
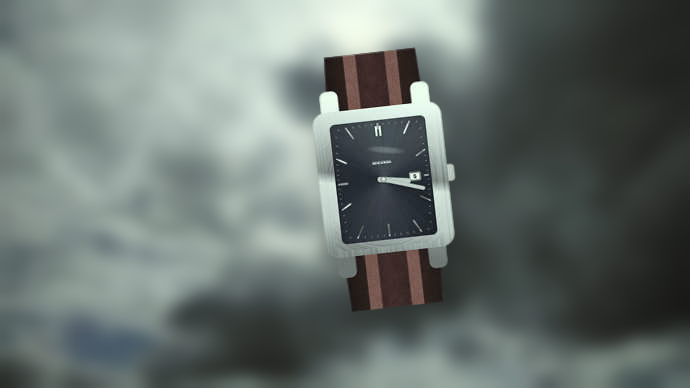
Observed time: 3:18
